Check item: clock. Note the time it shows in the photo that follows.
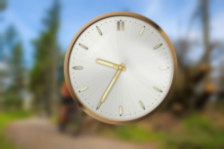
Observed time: 9:35
